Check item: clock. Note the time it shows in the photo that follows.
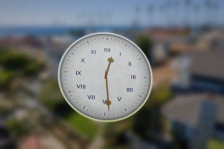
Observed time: 12:29
